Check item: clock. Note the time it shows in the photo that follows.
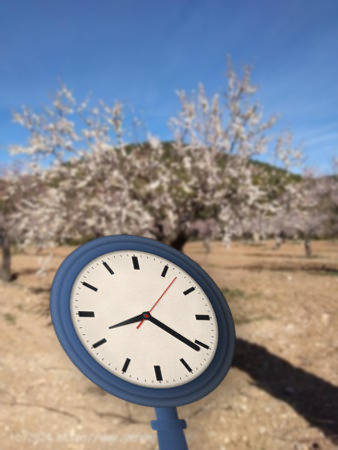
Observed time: 8:21:07
